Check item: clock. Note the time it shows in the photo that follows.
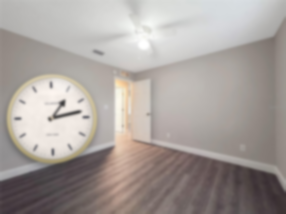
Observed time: 1:13
